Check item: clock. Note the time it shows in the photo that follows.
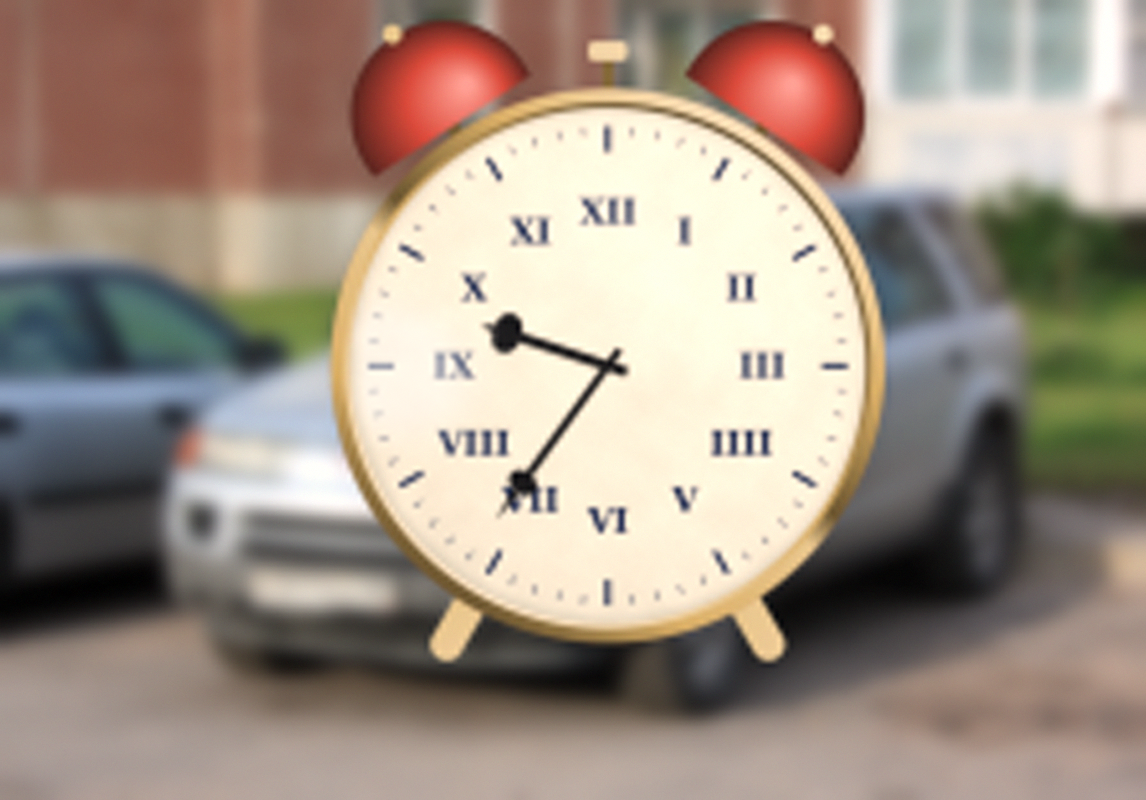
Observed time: 9:36
